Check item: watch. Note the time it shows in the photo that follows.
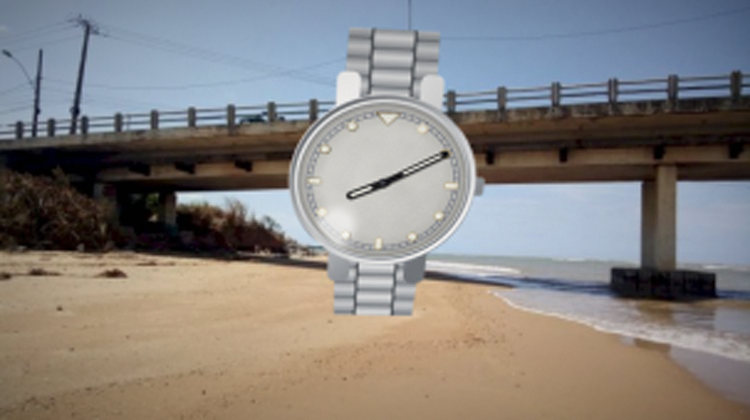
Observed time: 8:10
